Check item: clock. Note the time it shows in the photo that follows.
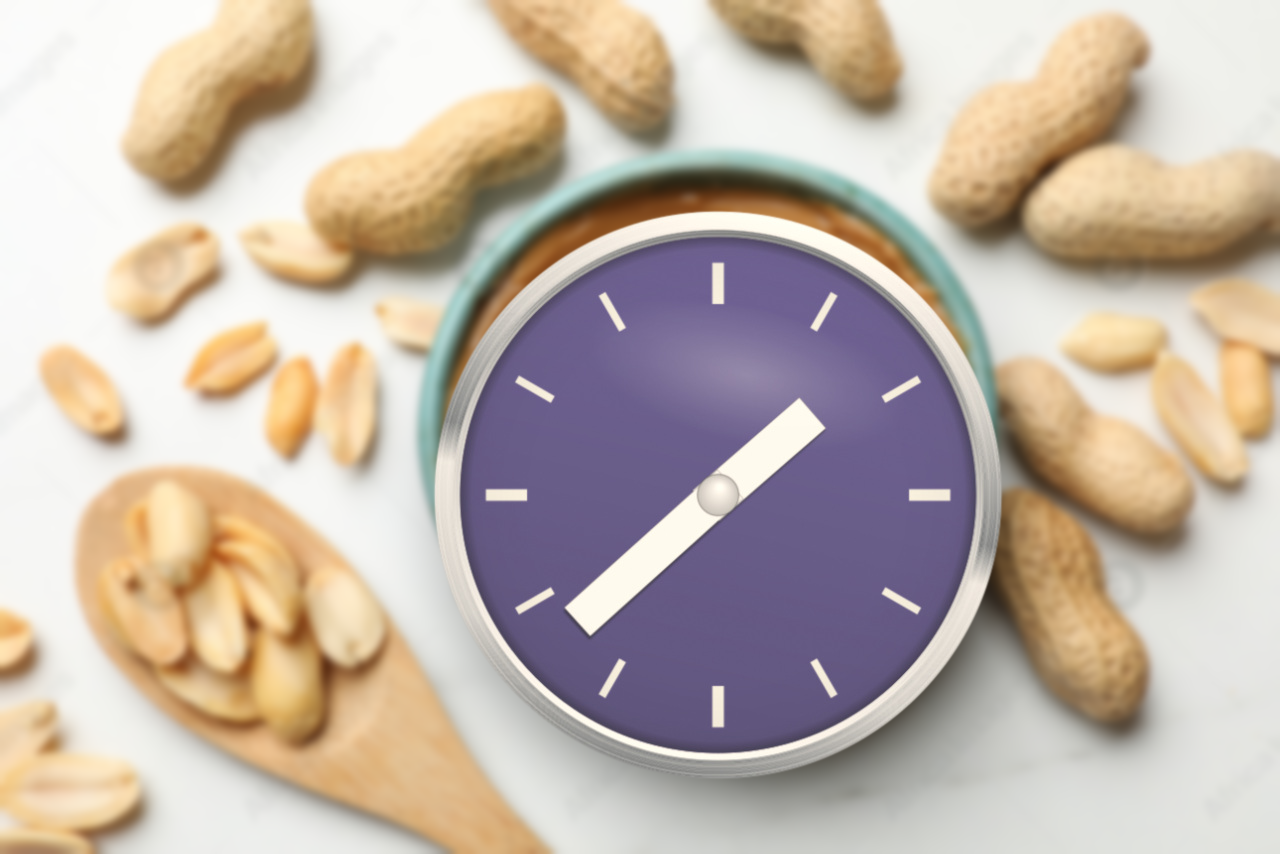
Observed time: 1:38
